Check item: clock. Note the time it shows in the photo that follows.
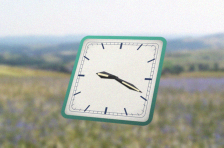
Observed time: 9:19
